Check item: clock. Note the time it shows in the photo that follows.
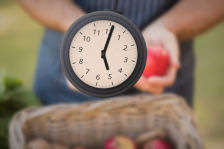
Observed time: 5:01
